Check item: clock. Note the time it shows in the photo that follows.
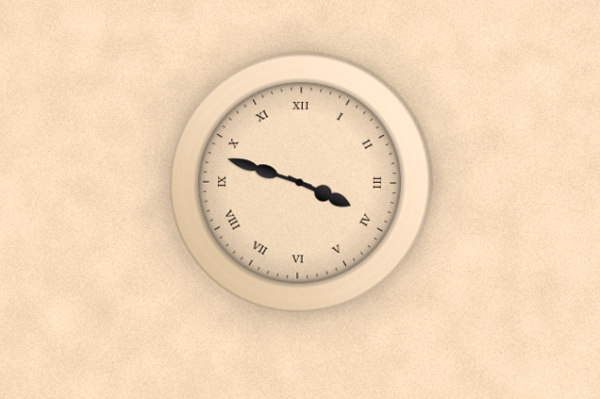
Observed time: 3:48
